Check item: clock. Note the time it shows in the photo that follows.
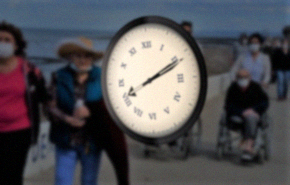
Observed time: 8:11
